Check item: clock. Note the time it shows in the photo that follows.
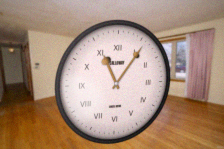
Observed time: 11:06
